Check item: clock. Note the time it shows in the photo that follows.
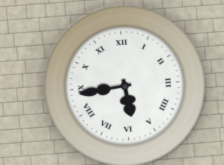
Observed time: 5:44
